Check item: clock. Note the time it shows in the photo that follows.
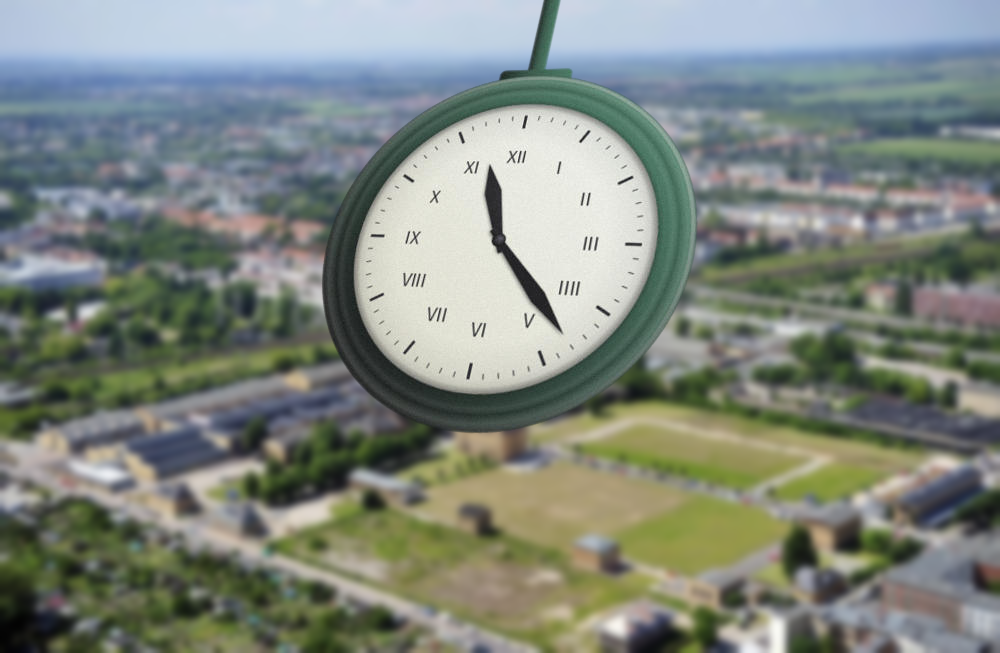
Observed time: 11:23
